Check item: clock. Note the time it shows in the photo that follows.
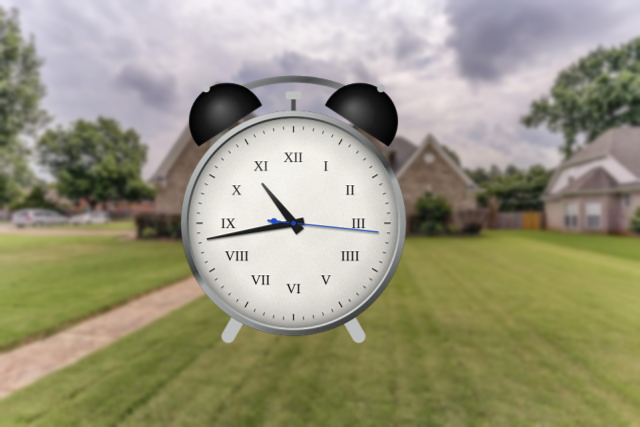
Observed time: 10:43:16
